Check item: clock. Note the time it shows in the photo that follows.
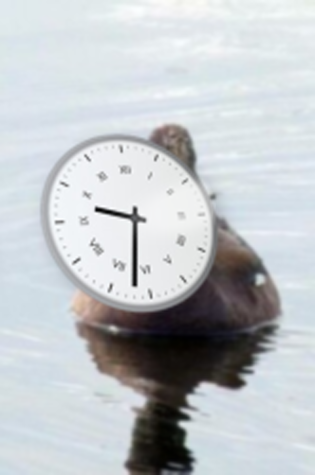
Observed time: 9:32
